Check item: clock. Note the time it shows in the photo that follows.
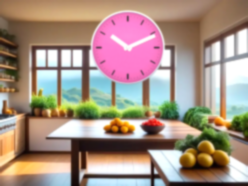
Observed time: 10:11
